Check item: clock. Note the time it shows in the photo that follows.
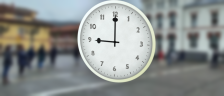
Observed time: 9:00
